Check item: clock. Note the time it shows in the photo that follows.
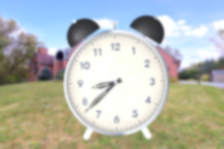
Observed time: 8:38
